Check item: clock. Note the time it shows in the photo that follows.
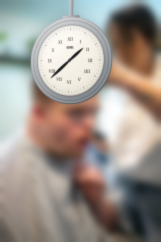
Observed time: 1:38
